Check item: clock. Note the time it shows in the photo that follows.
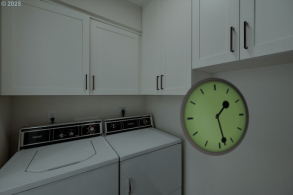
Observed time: 1:28
